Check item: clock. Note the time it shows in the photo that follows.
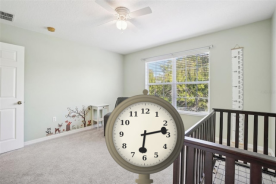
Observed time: 6:13
